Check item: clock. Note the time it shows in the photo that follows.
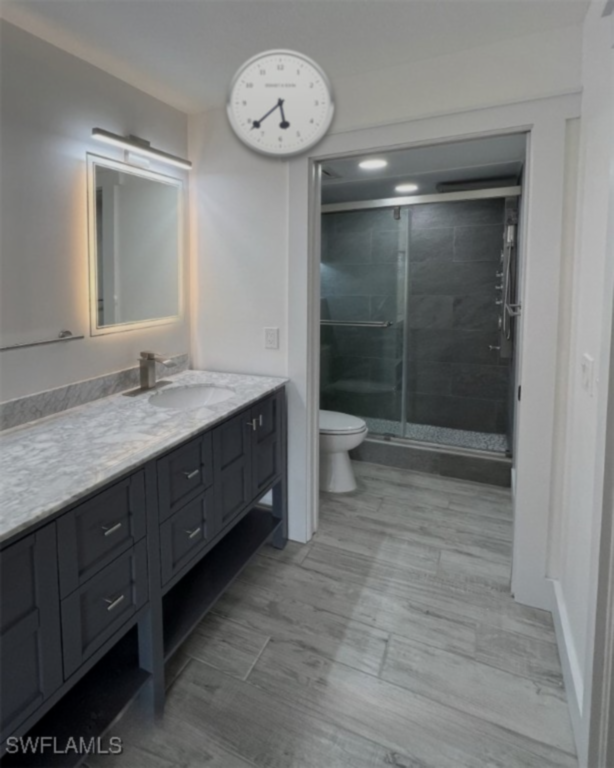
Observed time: 5:38
